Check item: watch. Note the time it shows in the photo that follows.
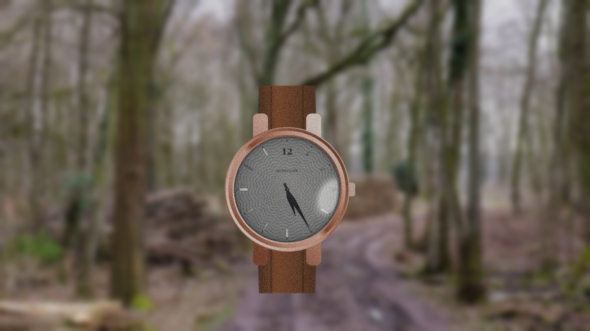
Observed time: 5:25
